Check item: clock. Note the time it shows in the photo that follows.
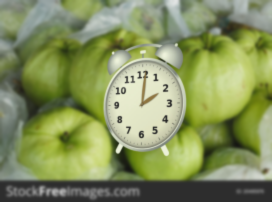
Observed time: 2:01
